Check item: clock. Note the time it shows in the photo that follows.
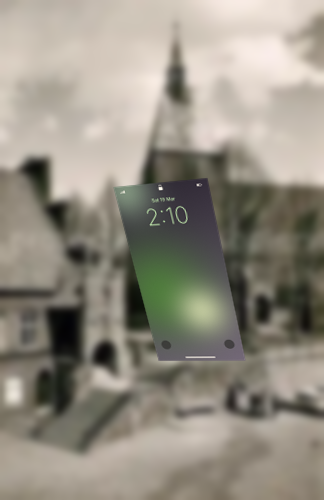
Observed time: 2:10
